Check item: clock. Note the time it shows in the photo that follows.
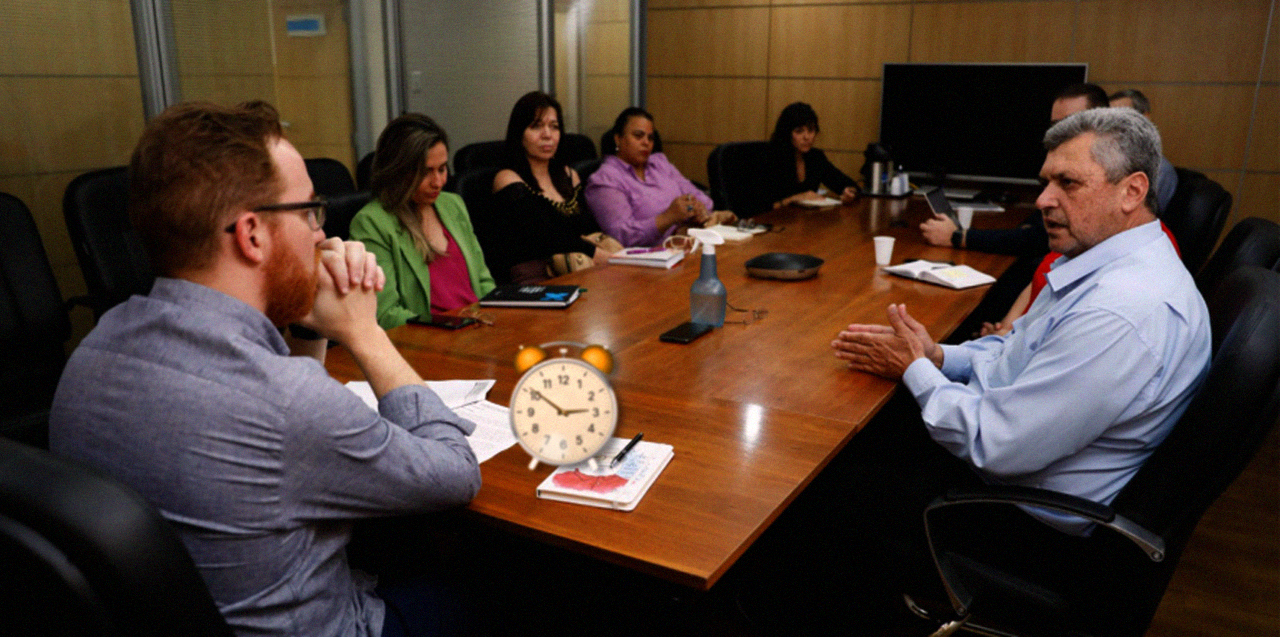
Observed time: 2:51
